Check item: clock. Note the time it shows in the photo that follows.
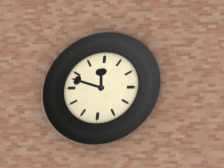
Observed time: 11:48
